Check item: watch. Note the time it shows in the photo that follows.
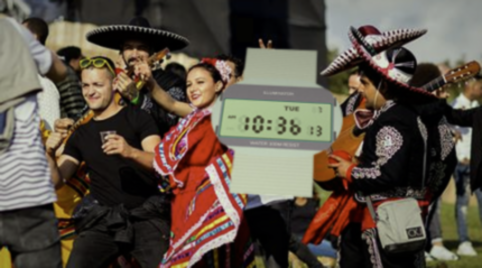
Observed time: 10:36:13
